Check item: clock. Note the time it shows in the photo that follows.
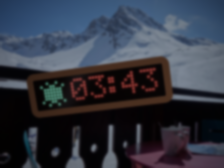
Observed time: 3:43
